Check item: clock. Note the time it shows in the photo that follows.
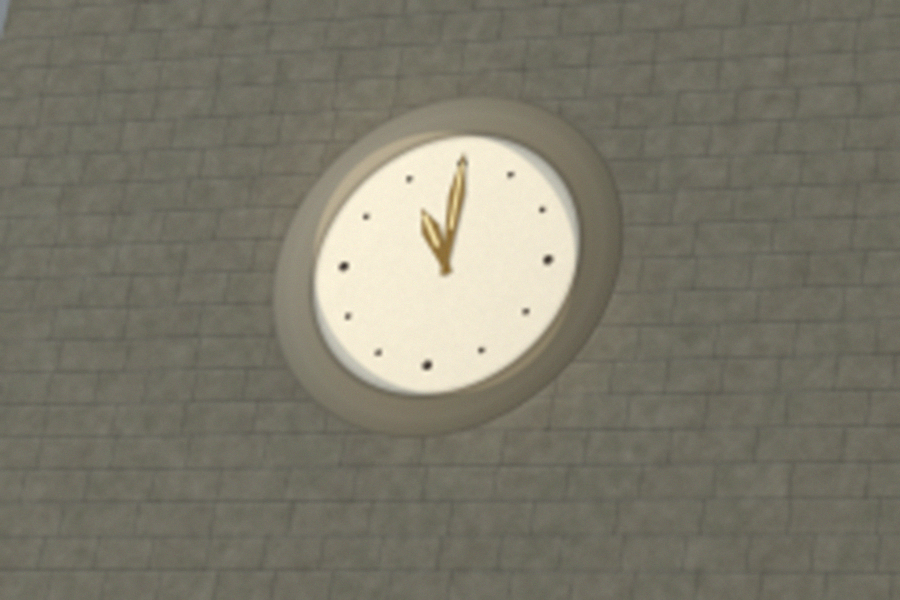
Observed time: 11:00
